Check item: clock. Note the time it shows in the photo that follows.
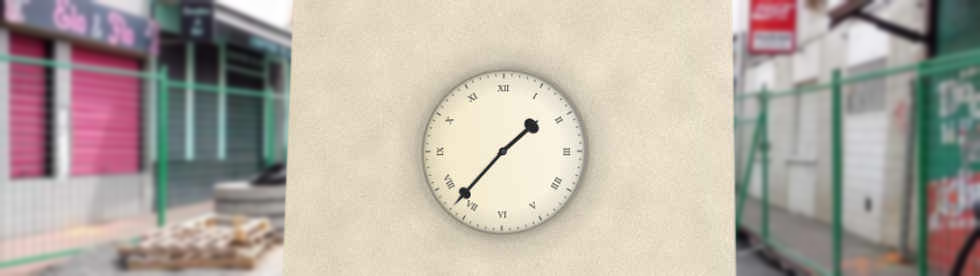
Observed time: 1:37
